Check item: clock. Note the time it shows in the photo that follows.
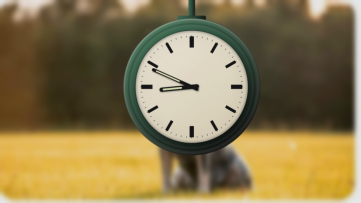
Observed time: 8:49
